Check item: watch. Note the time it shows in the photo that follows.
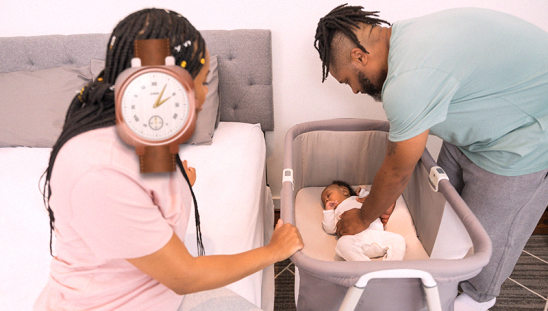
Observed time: 2:05
